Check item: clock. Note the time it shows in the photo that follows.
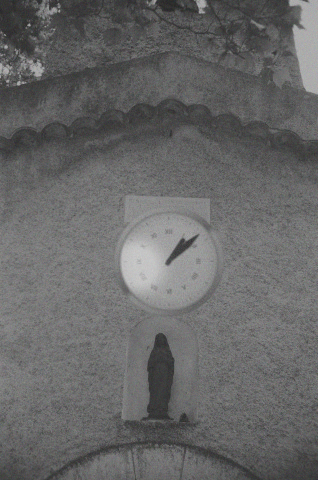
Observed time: 1:08
